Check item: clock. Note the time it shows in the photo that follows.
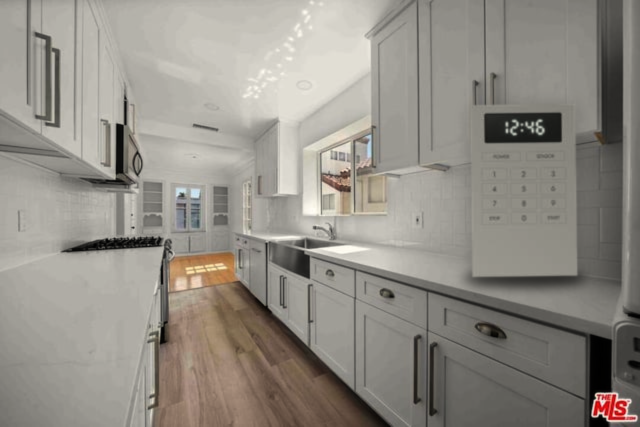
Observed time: 12:46
